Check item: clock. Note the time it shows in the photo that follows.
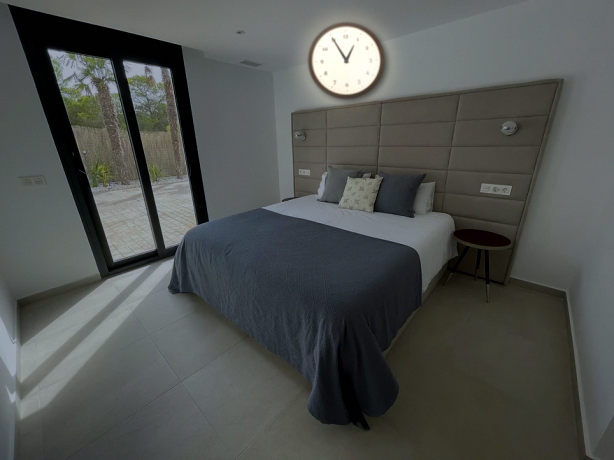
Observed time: 12:55
